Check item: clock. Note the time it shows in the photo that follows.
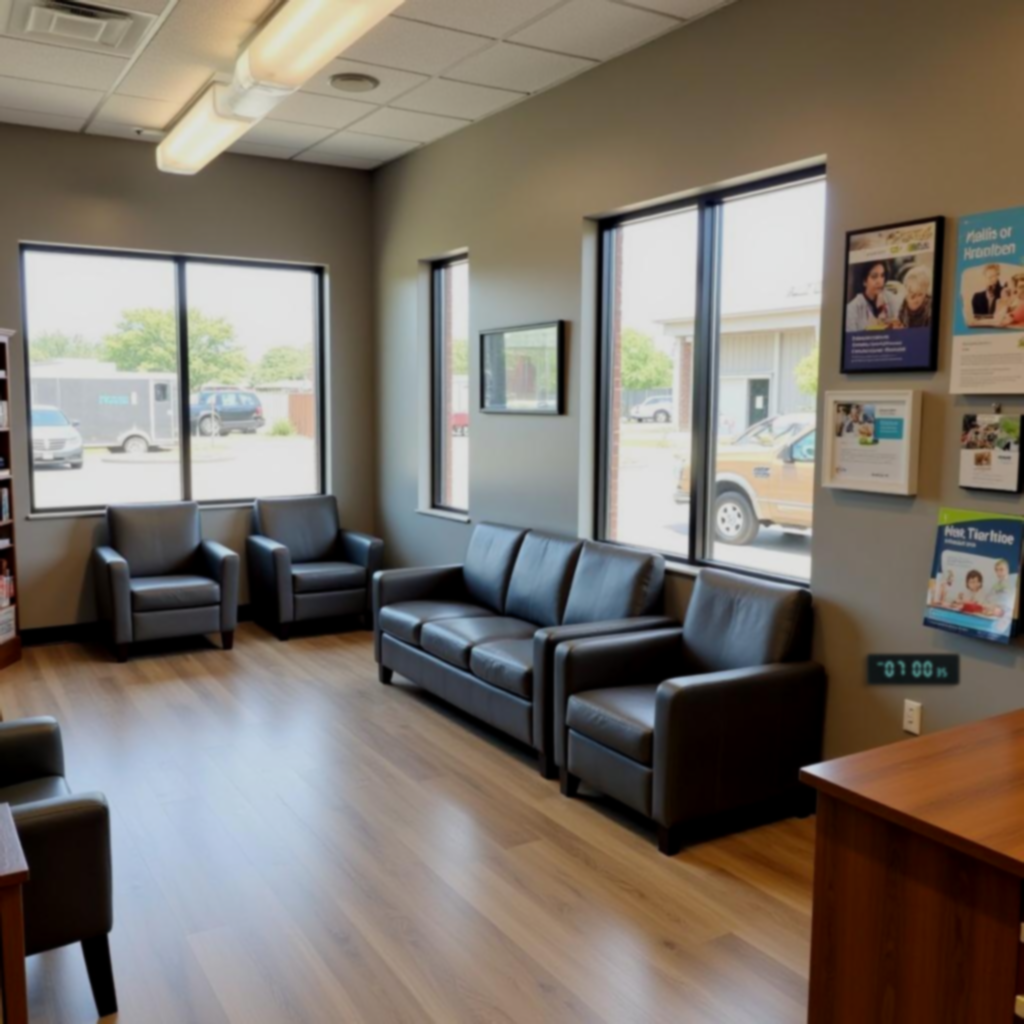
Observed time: 7:00
